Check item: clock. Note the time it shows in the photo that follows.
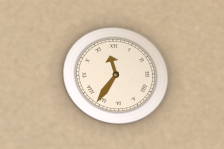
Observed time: 11:36
